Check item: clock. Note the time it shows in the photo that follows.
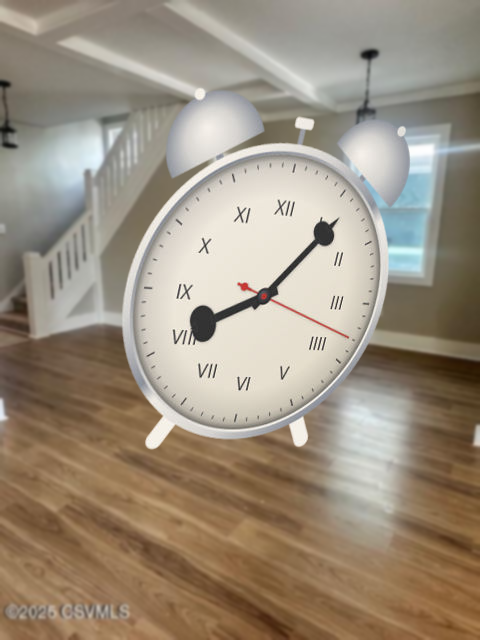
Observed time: 8:06:18
